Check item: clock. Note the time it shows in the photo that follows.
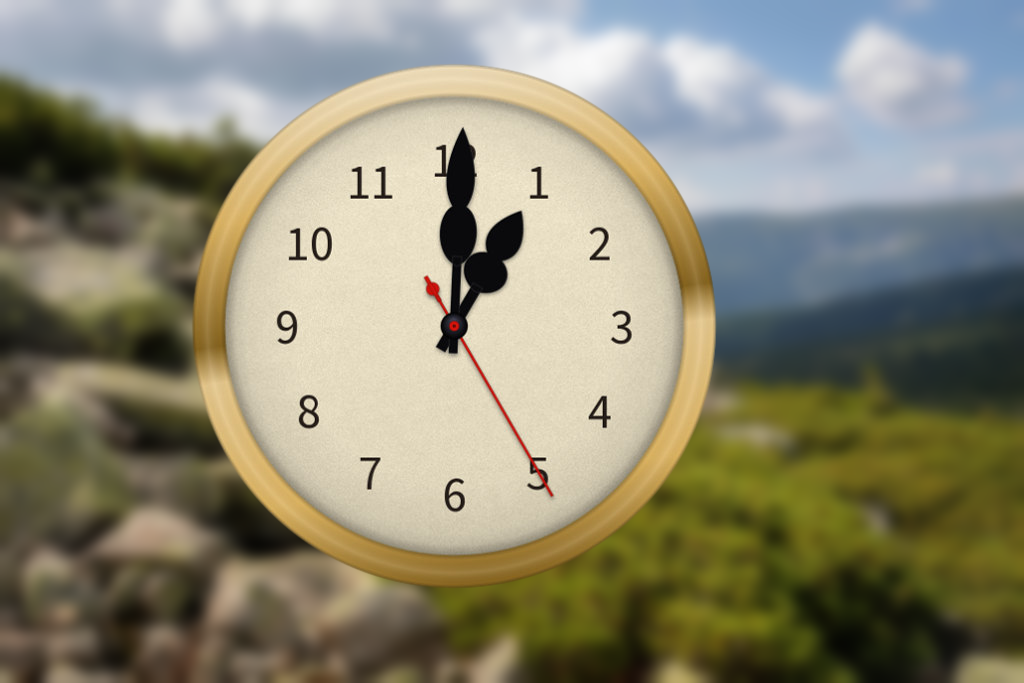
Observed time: 1:00:25
